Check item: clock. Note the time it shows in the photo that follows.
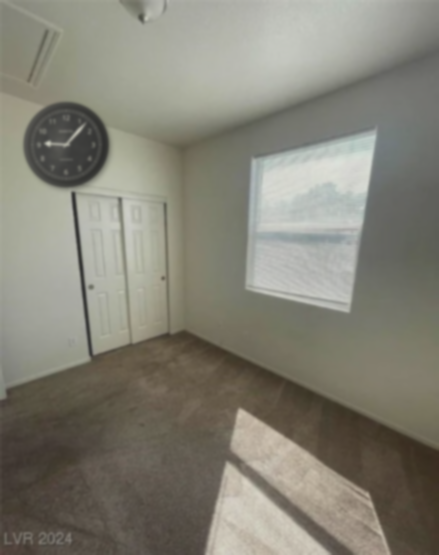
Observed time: 9:07
